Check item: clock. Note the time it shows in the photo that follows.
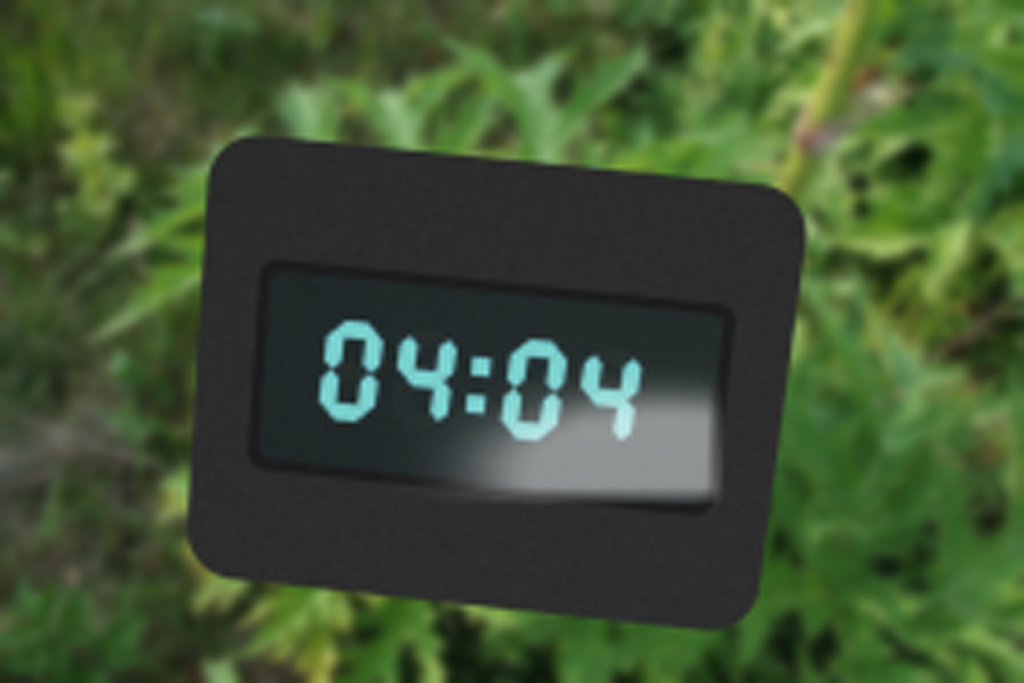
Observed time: 4:04
